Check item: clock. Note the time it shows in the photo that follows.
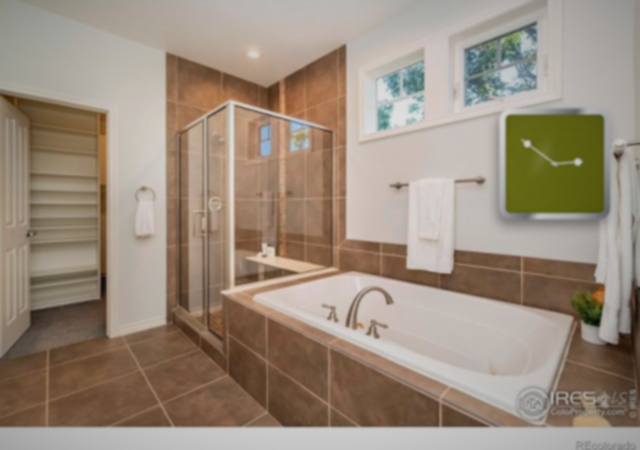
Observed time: 2:51
